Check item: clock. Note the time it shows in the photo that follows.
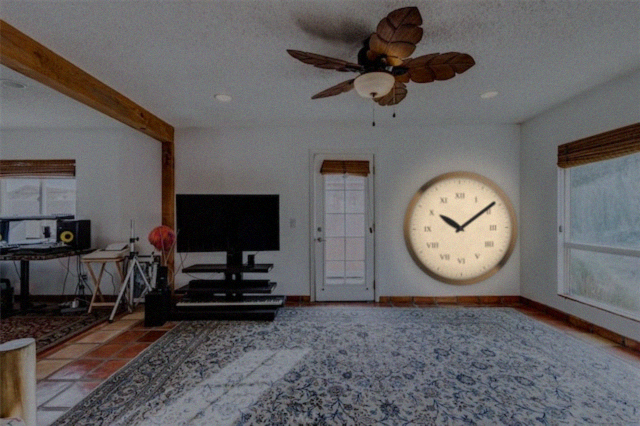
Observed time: 10:09
